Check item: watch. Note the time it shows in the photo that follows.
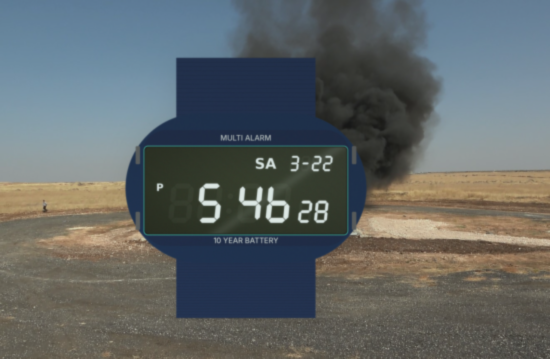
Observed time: 5:46:28
